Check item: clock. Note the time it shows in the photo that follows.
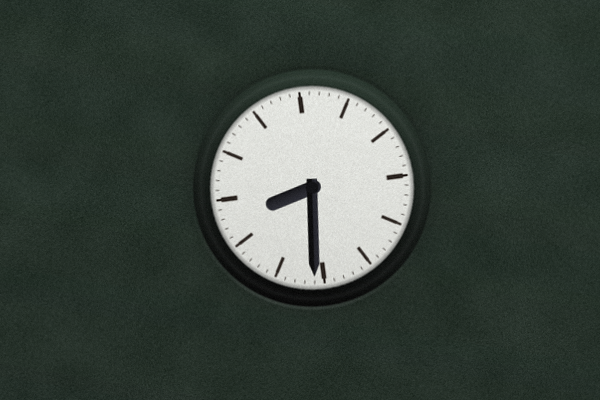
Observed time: 8:31
